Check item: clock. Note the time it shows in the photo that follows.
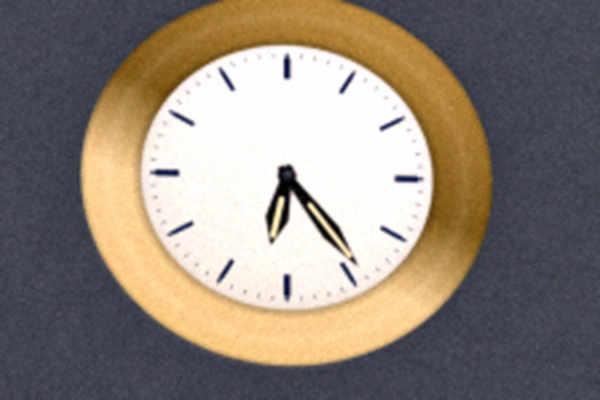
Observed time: 6:24
